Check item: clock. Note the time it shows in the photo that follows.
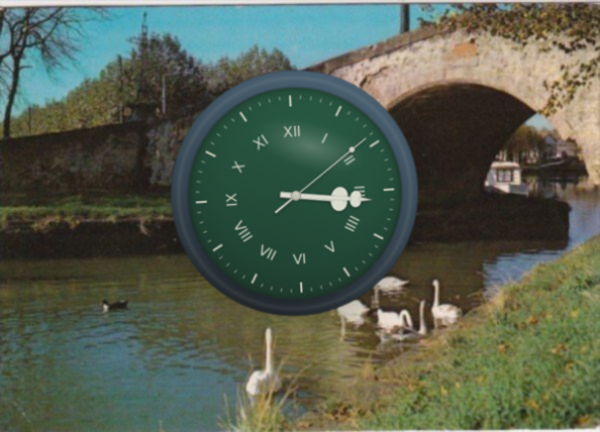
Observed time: 3:16:09
